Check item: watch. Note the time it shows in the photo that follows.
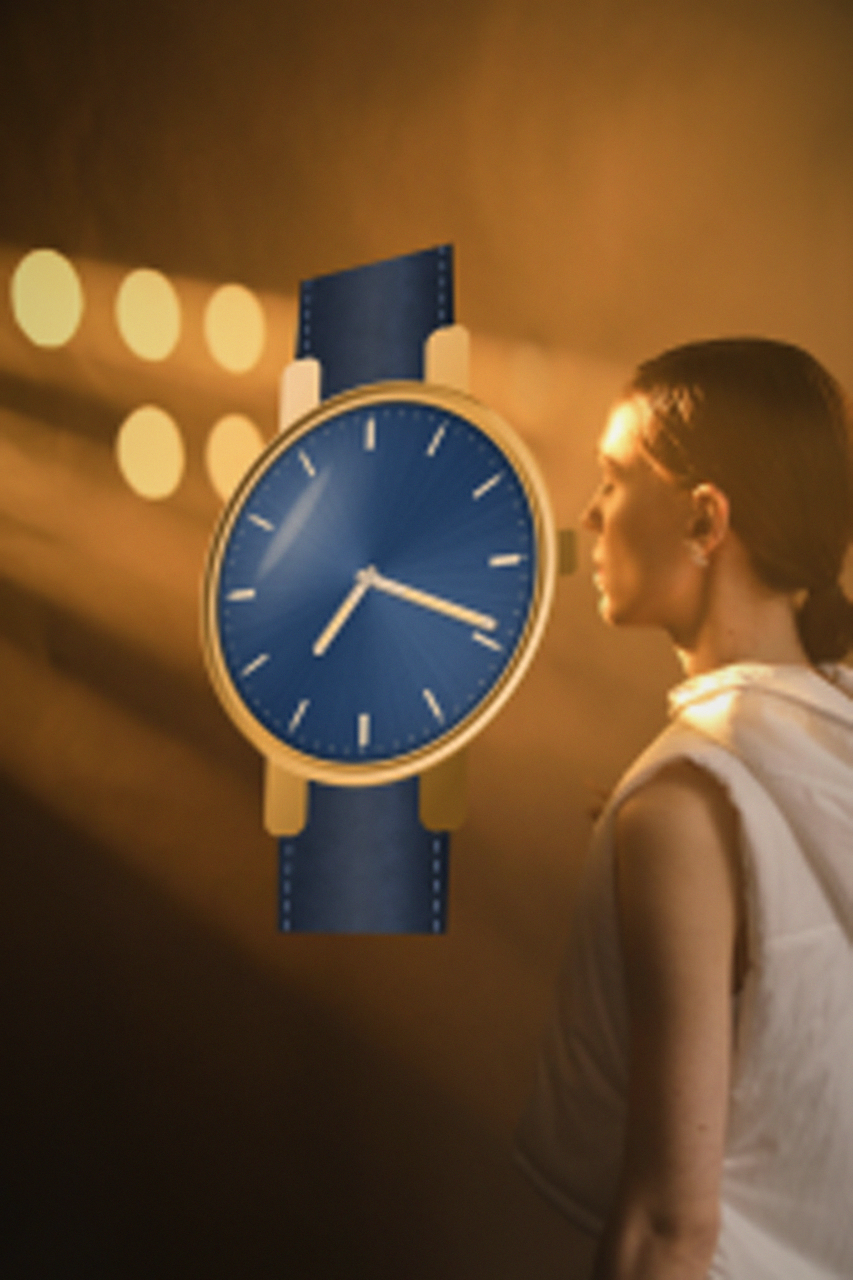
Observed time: 7:19
